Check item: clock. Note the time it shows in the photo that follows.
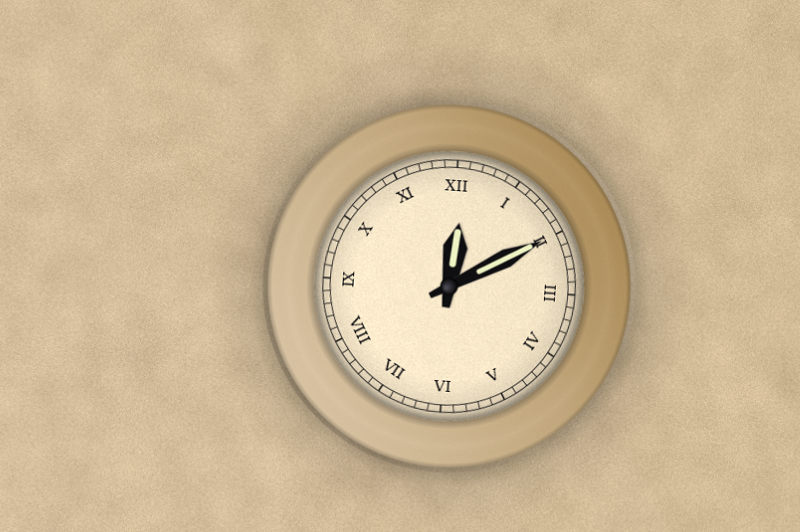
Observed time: 12:10
